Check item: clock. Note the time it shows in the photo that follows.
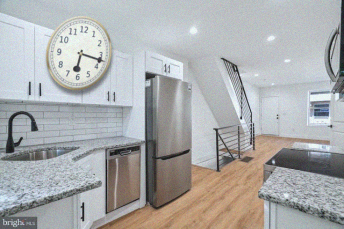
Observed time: 6:17
